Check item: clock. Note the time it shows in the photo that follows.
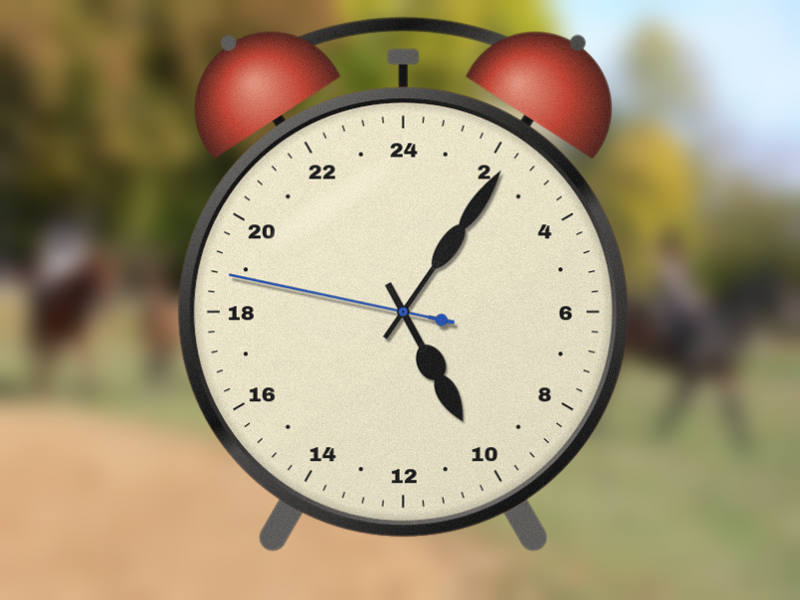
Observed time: 10:05:47
